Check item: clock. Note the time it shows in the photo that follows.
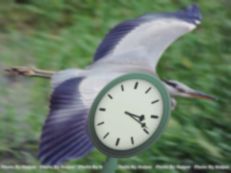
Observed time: 3:19
